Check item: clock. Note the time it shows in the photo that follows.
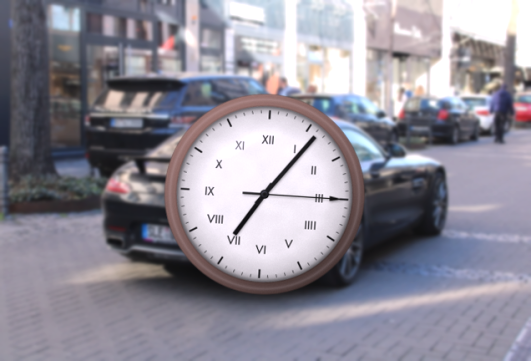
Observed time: 7:06:15
